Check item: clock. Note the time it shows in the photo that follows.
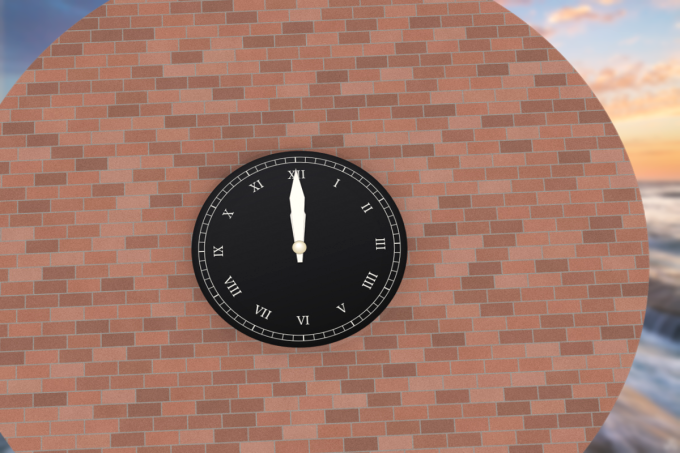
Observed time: 12:00
